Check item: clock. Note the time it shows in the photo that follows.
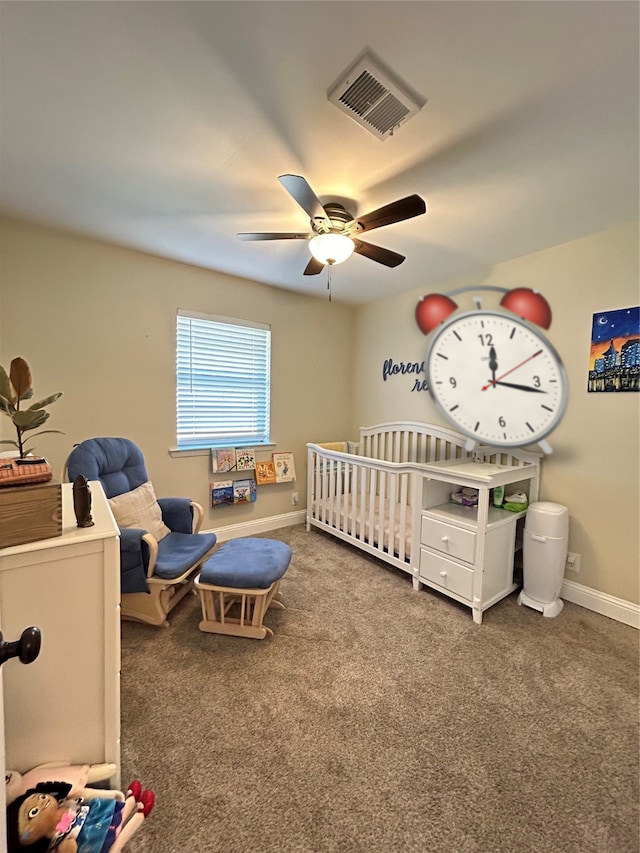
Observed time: 12:17:10
